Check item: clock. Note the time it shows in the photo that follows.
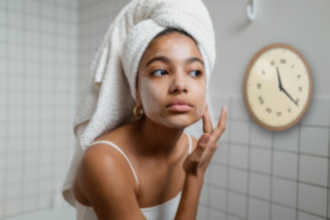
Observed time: 11:21
